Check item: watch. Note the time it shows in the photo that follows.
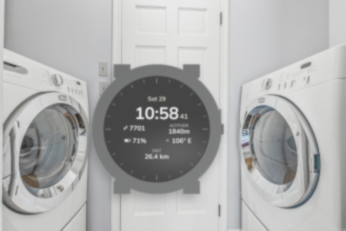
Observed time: 10:58
